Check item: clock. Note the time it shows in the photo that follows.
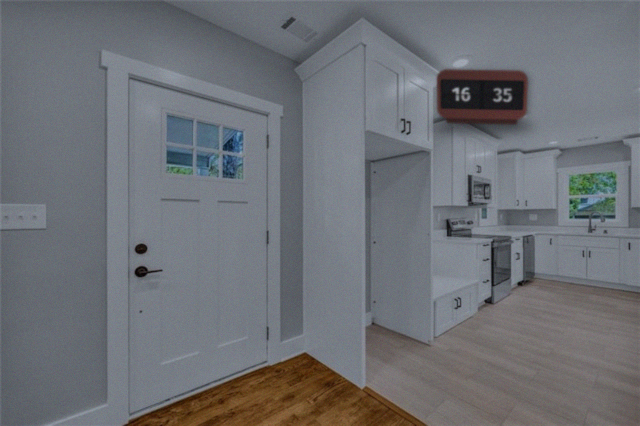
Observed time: 16:35
